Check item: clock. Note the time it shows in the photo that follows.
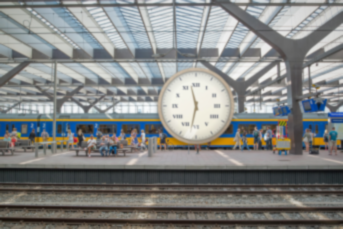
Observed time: 11:32
